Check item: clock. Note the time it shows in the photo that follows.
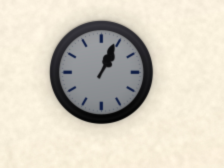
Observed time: 1:04
